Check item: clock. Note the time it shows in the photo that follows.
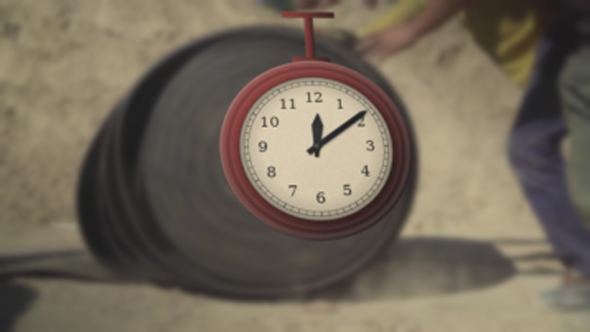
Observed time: 12:09
